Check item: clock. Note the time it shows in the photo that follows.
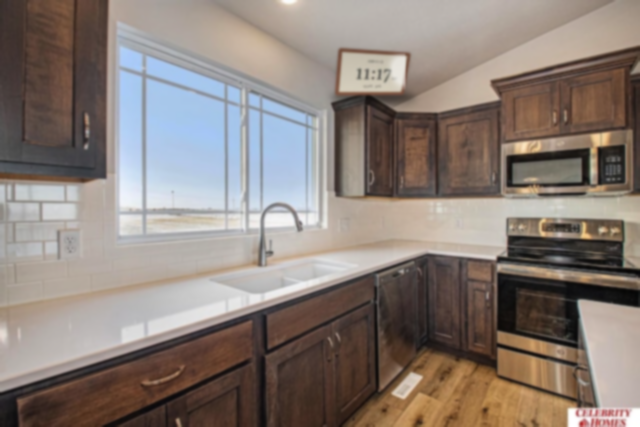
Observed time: 11:17
